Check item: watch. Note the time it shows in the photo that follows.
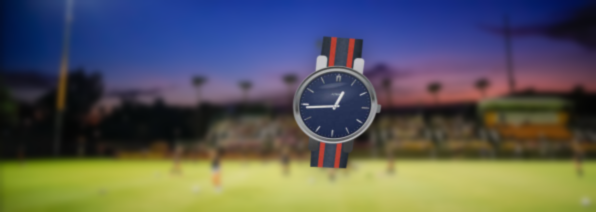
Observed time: 12:44
